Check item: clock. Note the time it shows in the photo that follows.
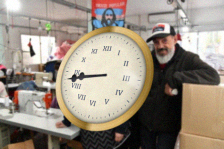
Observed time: 8:43
